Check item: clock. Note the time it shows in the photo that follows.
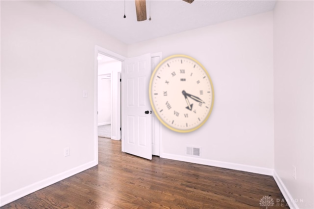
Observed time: 5:19
